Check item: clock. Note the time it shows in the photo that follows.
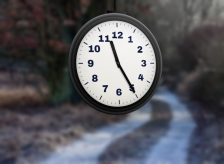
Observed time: 11:25
